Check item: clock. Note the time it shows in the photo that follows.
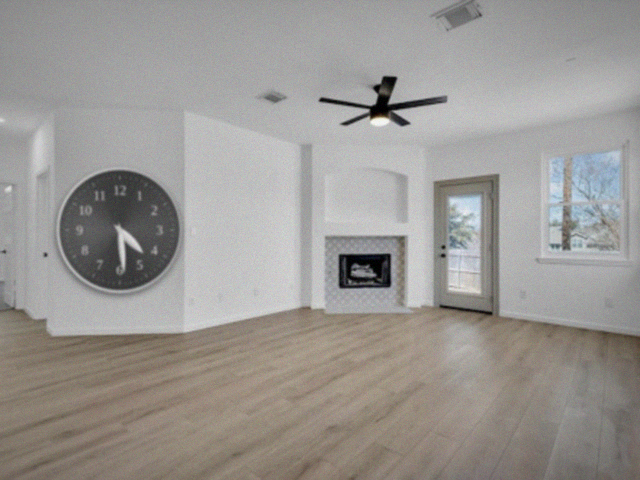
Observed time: 4:29
